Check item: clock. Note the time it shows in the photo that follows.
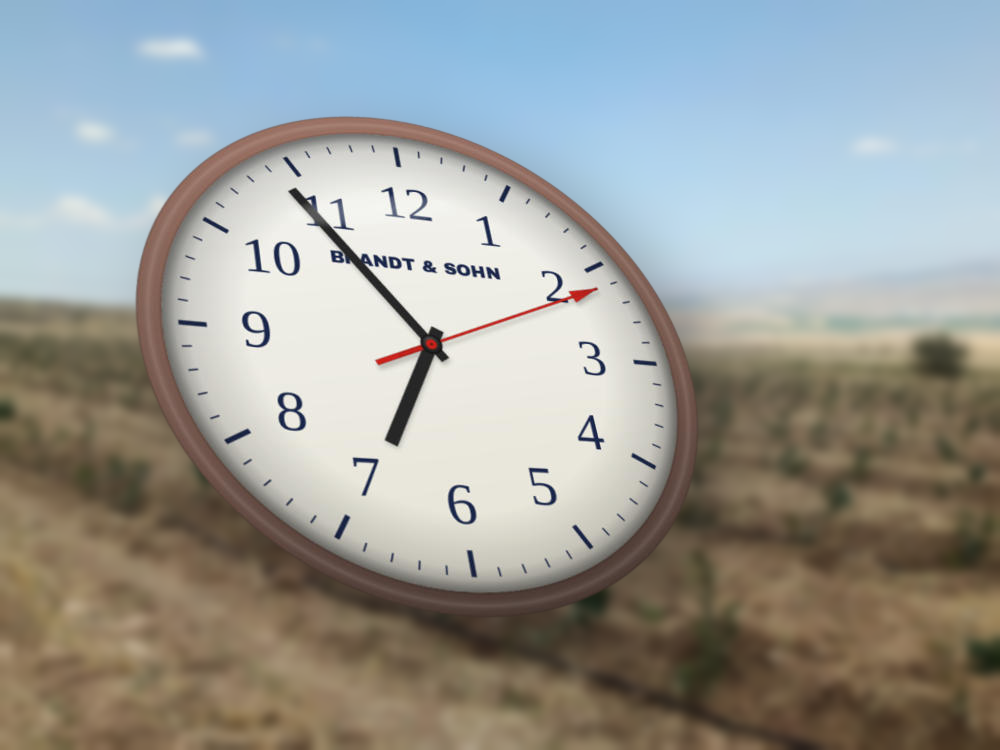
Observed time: 6:54:11
